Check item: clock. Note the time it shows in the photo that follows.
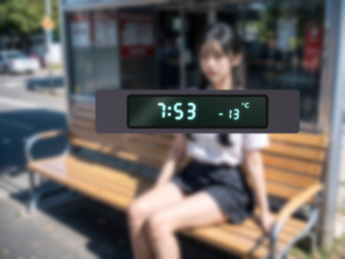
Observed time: 7:53
